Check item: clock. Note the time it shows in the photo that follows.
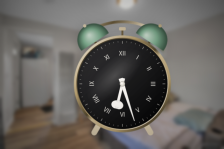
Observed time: 6:27
